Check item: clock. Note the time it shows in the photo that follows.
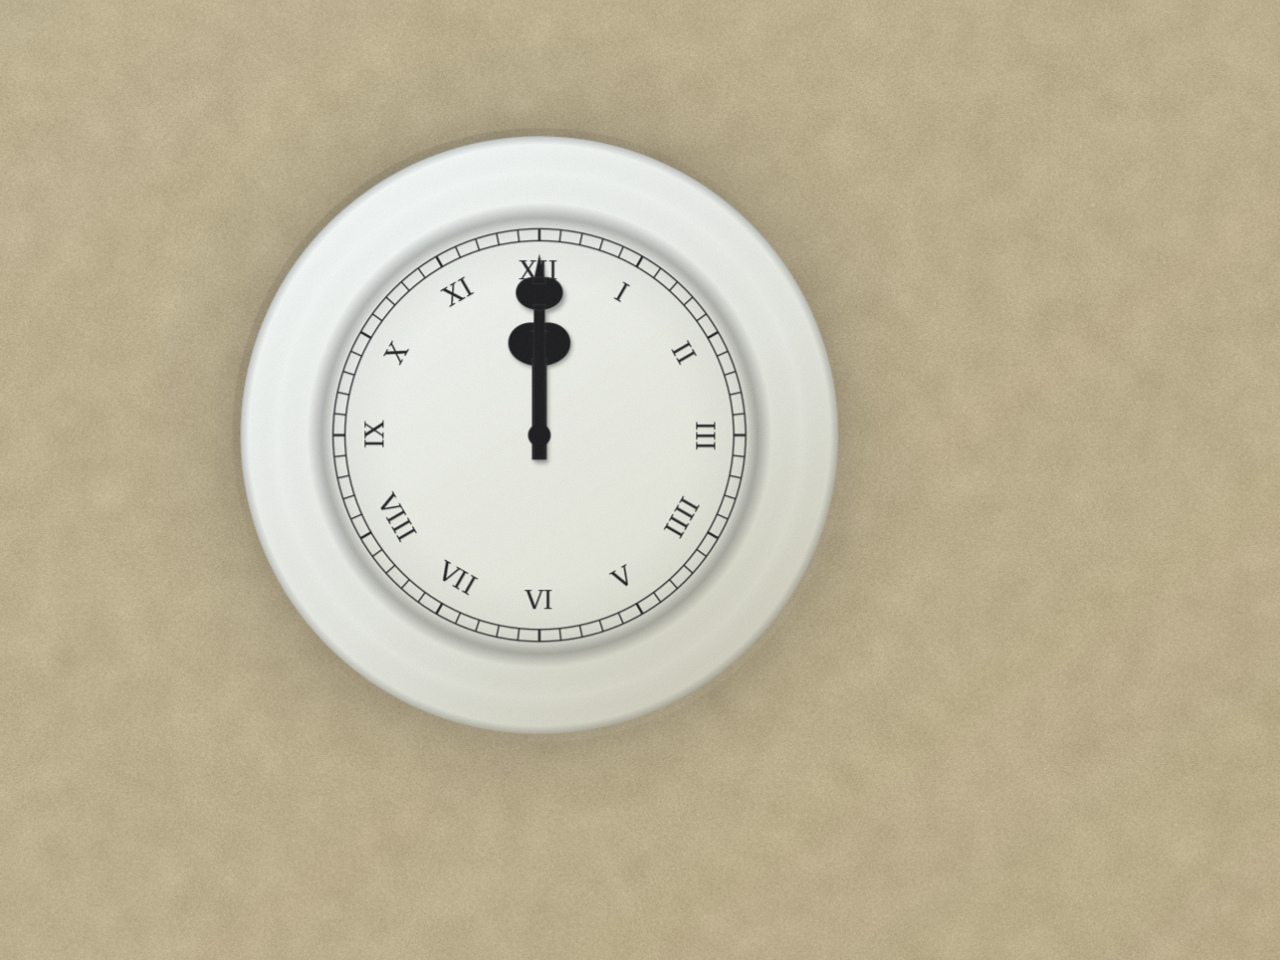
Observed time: 12:00
